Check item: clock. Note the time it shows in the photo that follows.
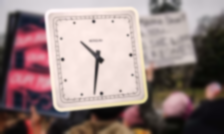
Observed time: 10:32
